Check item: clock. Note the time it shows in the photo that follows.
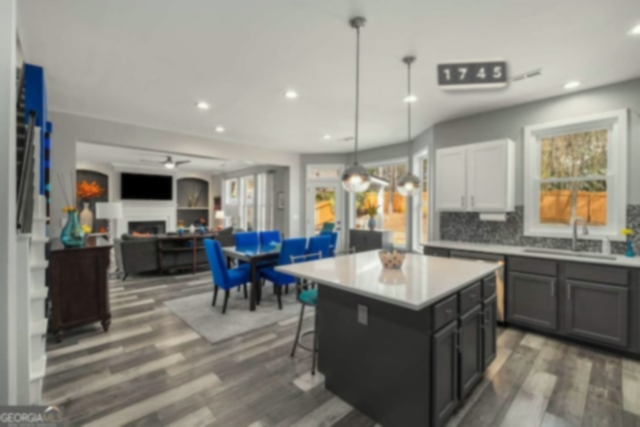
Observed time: 17:45
